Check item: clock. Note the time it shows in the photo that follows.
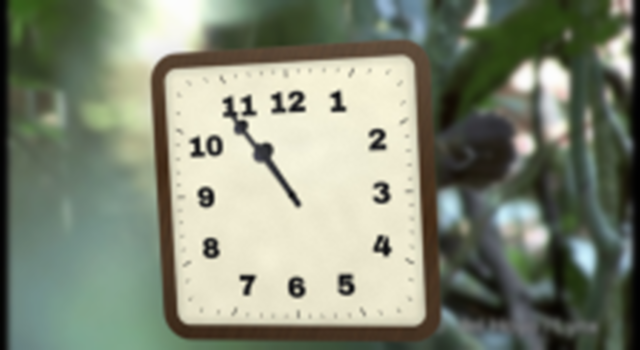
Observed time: 10:54
